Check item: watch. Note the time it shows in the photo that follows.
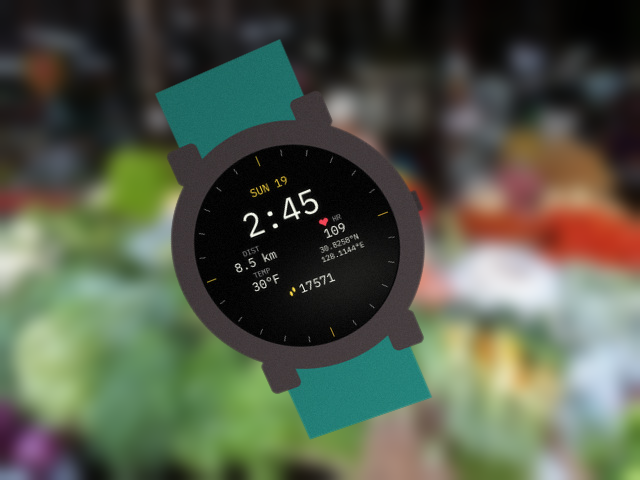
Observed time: 2:45
